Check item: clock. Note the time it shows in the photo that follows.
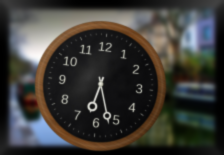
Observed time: 6:27
